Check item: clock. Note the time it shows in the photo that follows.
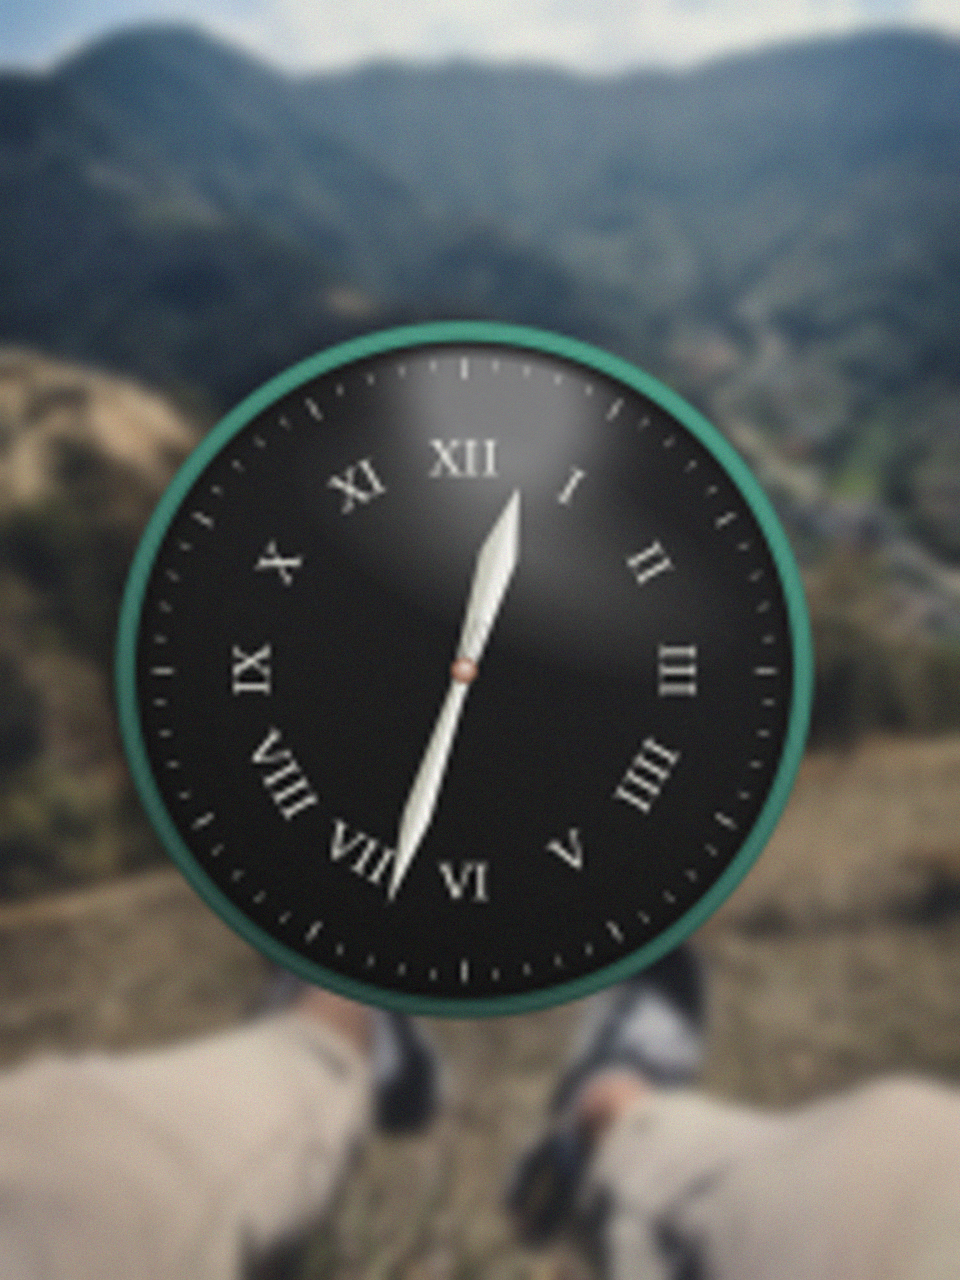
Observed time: 12:33
